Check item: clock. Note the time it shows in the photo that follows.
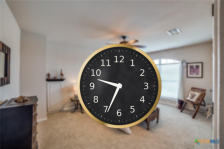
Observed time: 9:34
